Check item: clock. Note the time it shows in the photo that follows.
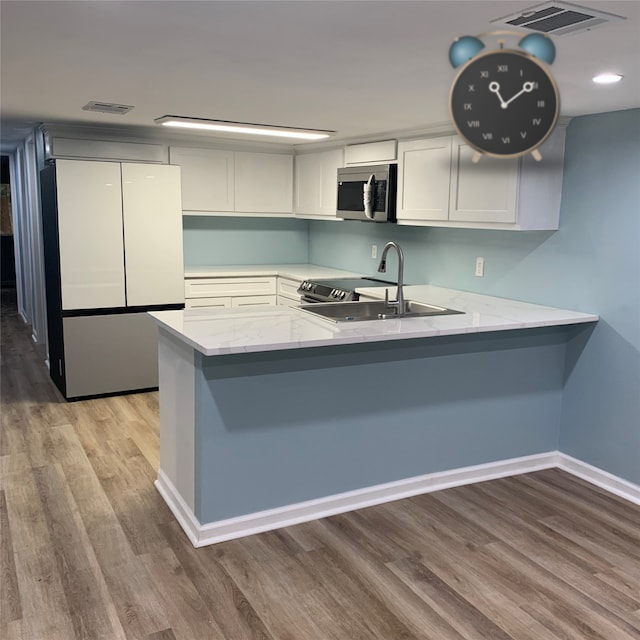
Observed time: 11:09
